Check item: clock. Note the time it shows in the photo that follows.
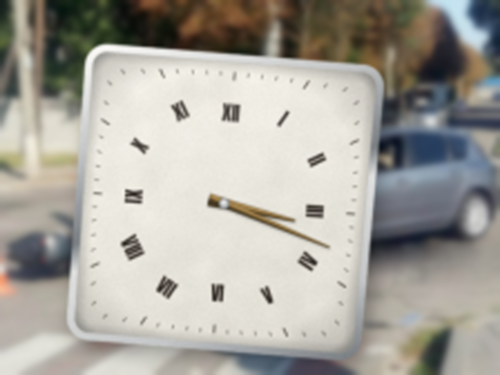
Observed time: 3:18
